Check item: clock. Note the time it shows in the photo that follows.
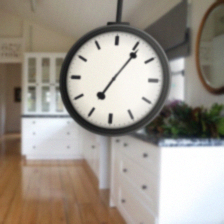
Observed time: 7:06
